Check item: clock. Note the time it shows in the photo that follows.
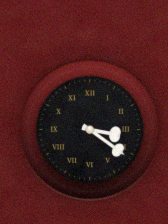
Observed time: 3:21
